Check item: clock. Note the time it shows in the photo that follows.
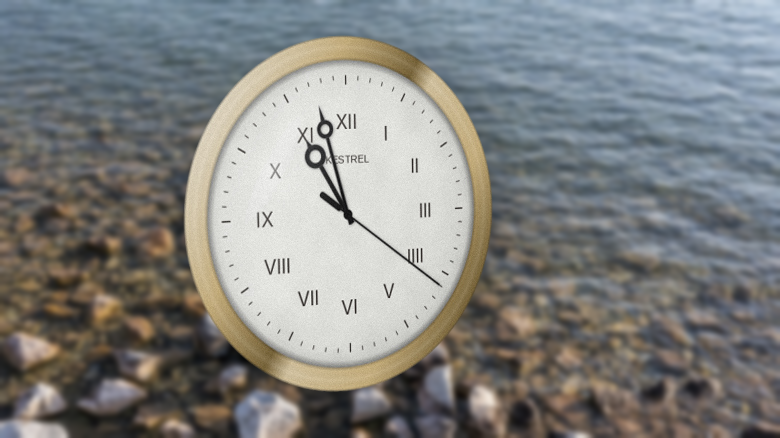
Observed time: 10:57:21
